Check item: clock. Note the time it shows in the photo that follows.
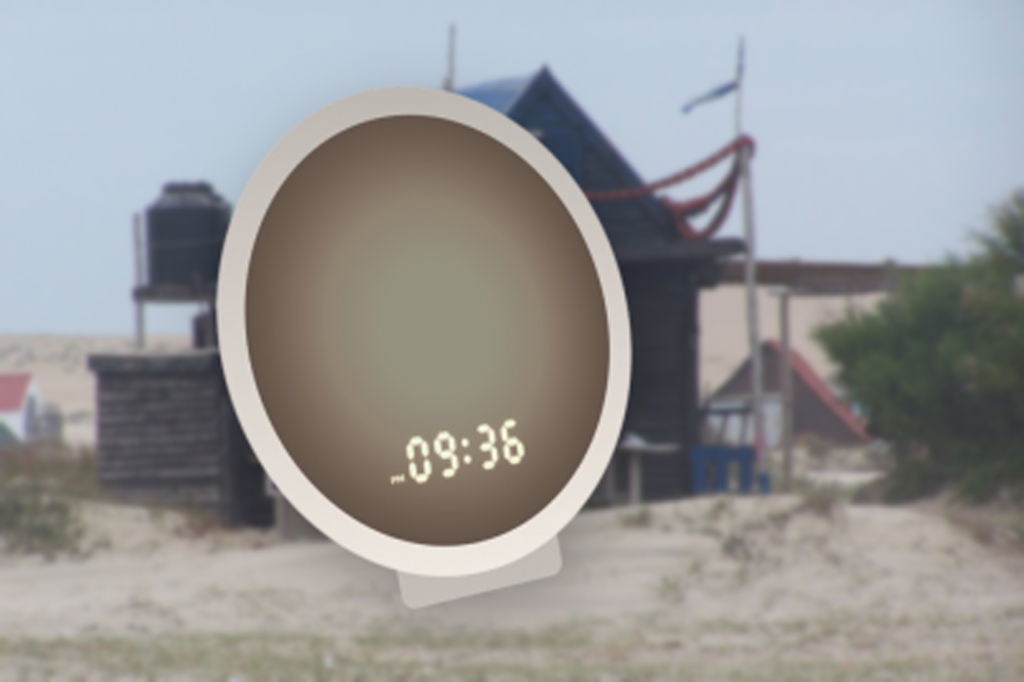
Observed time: 9:36
